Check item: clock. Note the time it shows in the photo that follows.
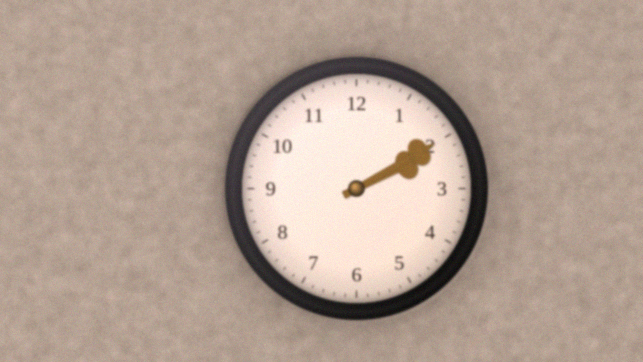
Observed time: 2:10
